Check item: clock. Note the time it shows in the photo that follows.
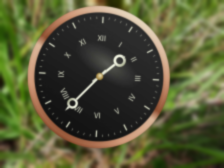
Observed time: 1:37
